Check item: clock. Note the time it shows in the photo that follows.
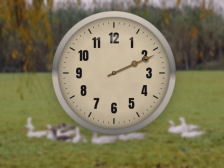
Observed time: 2:11
